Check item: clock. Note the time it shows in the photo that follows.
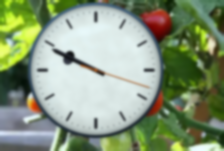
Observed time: 9:49:18
